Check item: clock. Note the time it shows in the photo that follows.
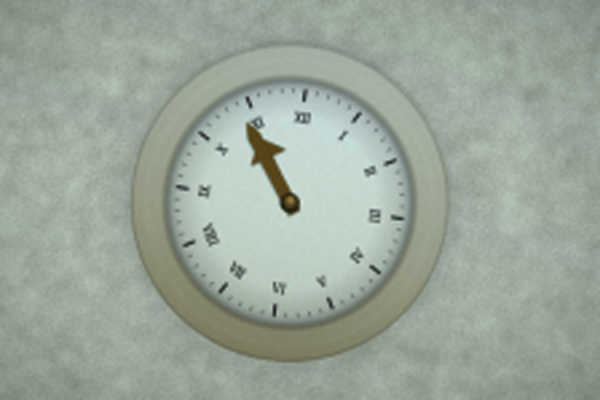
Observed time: 10:54
